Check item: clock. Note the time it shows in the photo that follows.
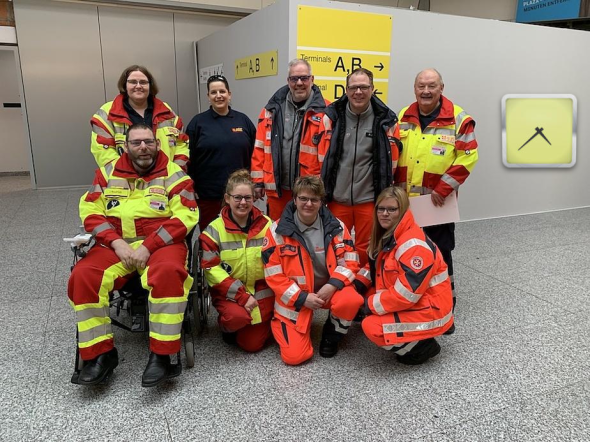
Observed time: 4:38
